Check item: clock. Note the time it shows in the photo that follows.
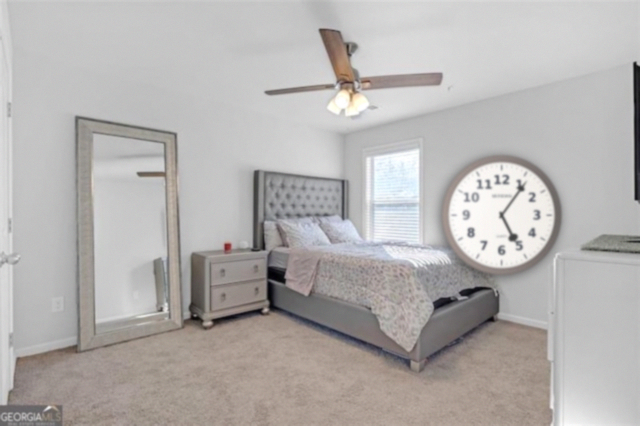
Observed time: 5:06
